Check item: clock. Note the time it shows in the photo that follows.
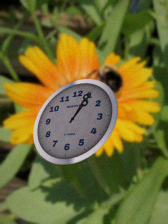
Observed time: 1:04
